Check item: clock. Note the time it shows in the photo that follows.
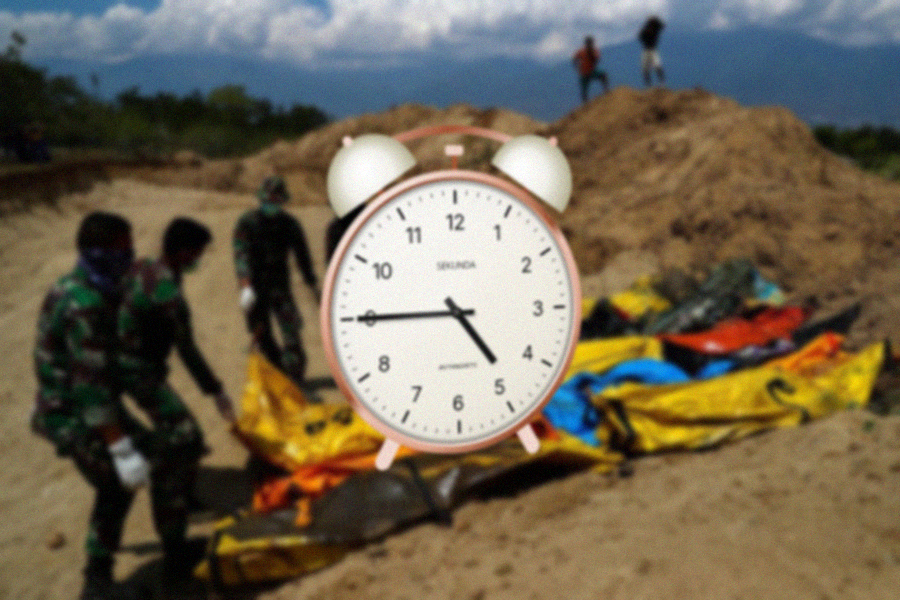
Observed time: 4:45
